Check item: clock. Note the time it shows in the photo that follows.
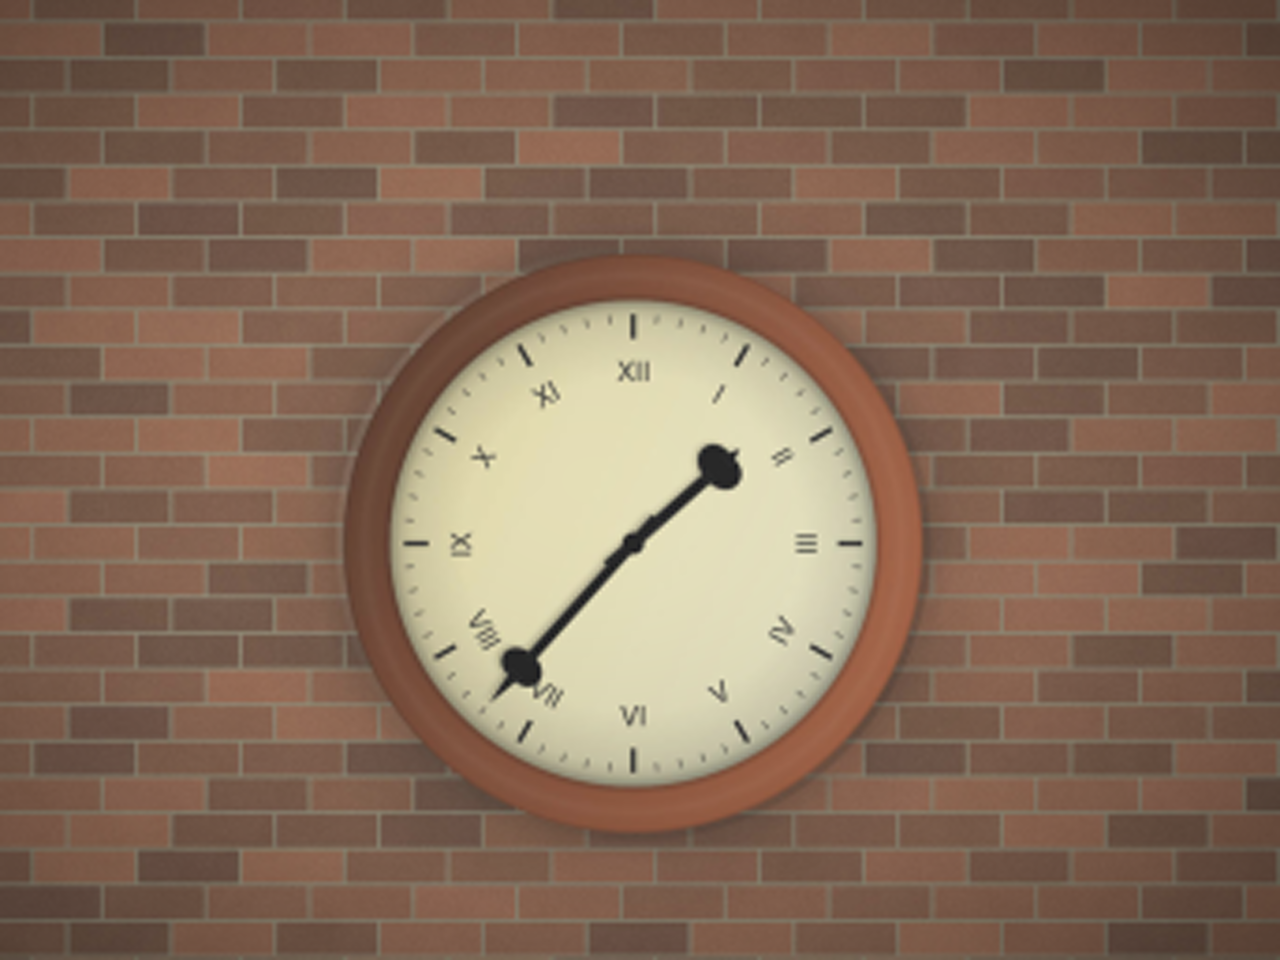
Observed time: 1:37
